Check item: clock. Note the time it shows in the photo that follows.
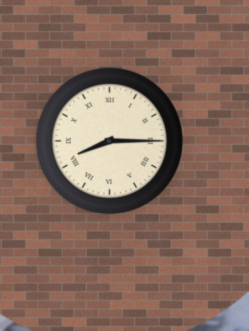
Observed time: 8:15
